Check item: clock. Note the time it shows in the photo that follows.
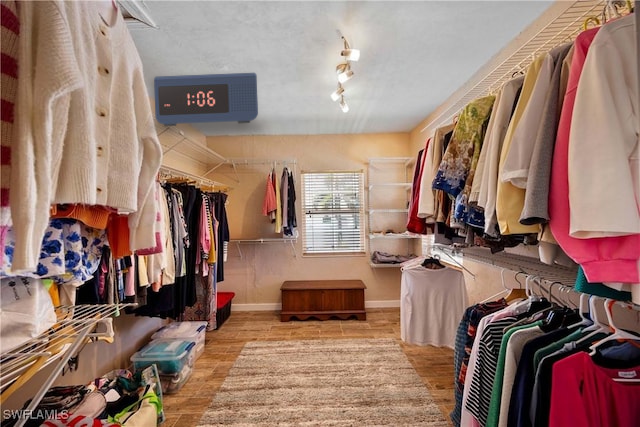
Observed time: 1:06
